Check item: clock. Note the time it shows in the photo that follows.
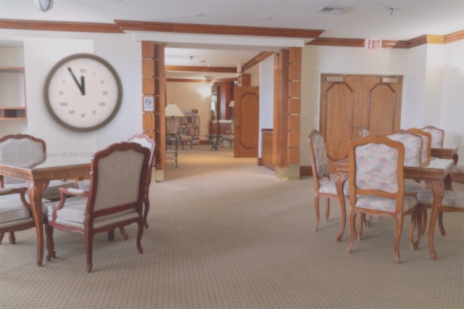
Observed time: 11:55
